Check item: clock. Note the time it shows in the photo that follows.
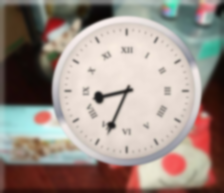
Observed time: 8:34
